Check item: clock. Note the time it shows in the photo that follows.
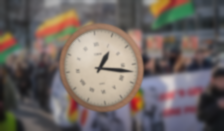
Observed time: 1:17
